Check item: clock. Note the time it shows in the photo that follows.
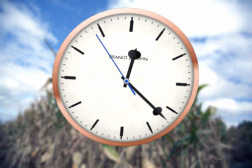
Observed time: 12:21:54
